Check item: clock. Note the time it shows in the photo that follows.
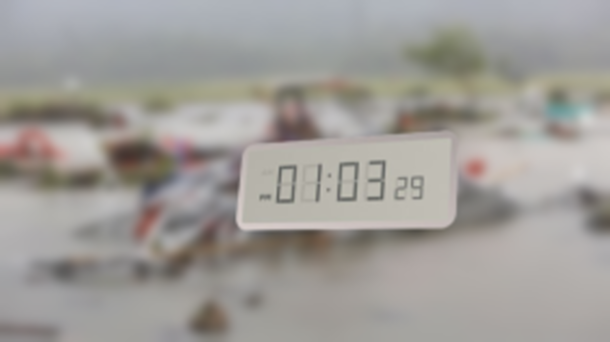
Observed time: 1:03:29
